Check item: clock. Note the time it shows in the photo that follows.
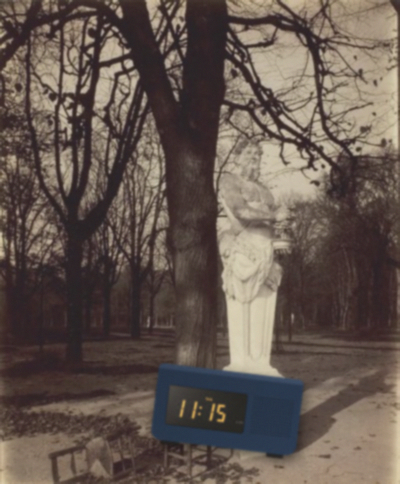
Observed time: 11:15
